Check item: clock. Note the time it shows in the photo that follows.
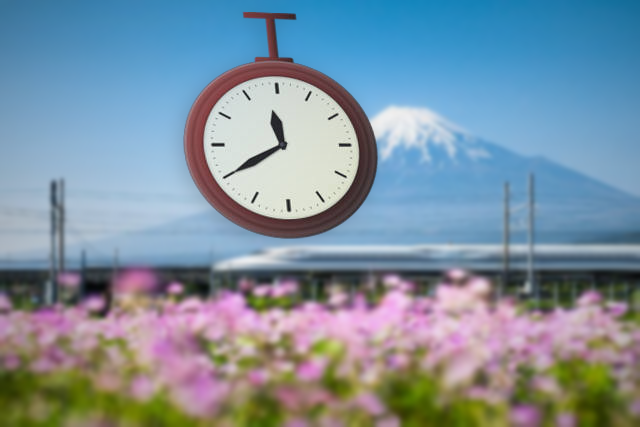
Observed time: 11:40
